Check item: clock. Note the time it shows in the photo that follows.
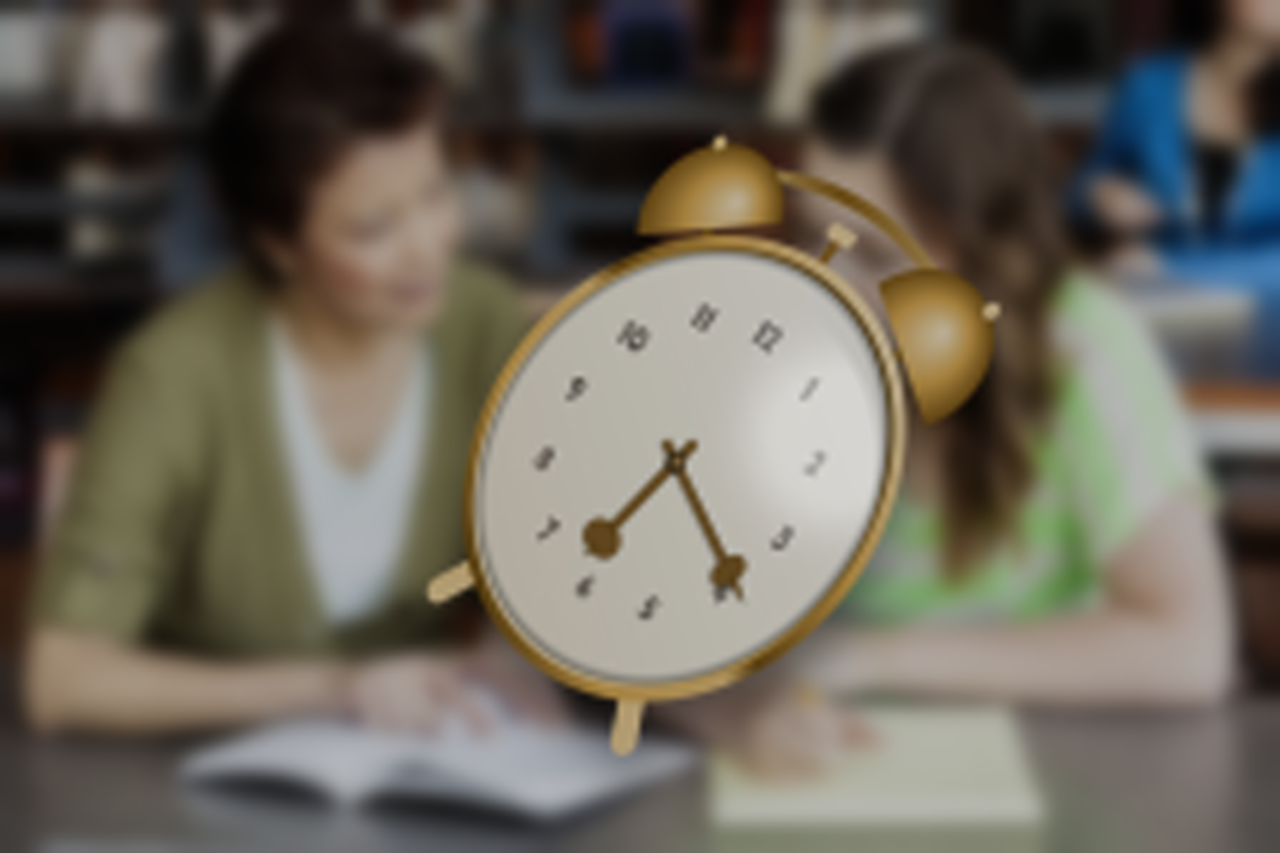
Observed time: 6:19
